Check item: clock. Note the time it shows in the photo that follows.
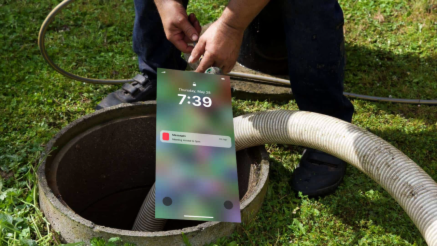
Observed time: 7:39
